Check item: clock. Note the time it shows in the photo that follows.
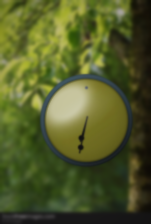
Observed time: 6:32
